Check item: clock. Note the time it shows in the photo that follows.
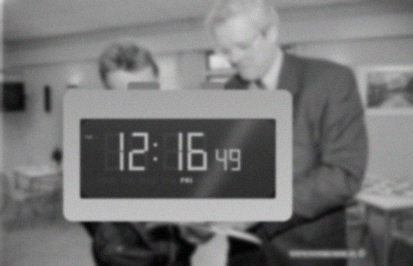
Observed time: 12:16:49
